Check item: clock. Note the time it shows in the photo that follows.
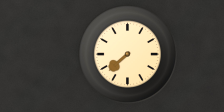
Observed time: 7:38
